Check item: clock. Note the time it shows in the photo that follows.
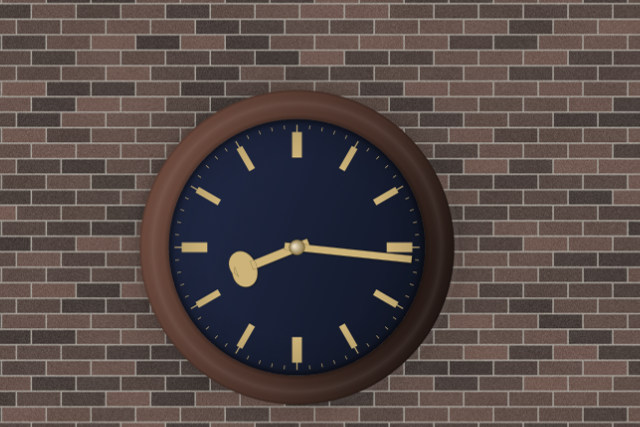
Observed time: 8:16
